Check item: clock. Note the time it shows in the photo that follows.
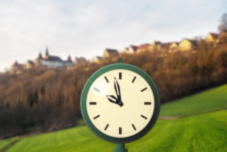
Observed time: 9:58
